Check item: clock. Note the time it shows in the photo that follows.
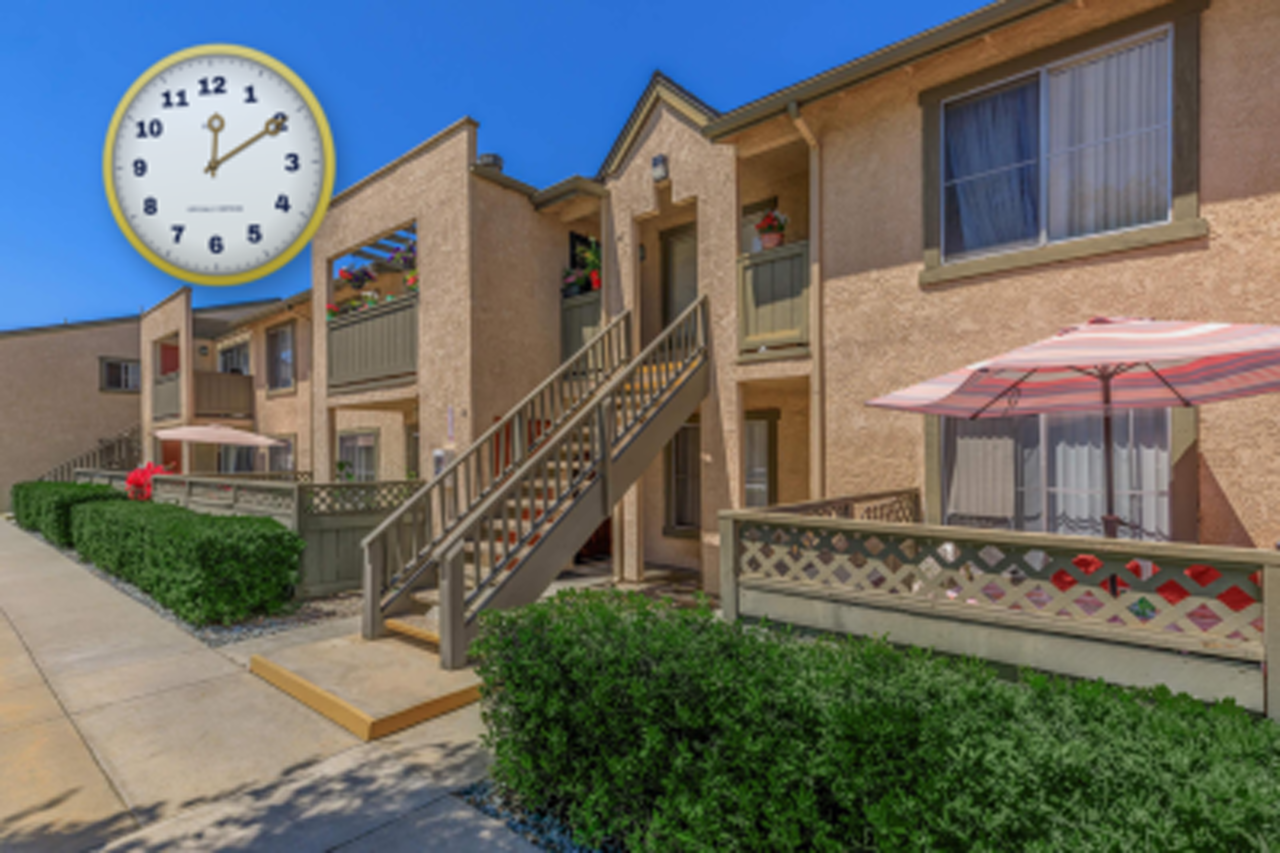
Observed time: 12:10
